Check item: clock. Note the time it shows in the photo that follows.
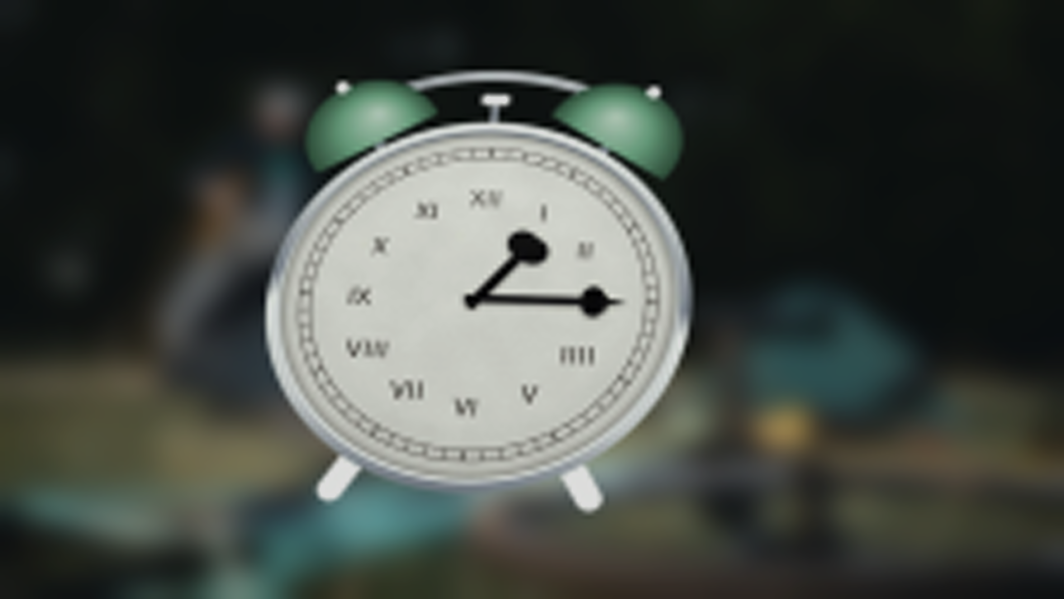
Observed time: 1:15
